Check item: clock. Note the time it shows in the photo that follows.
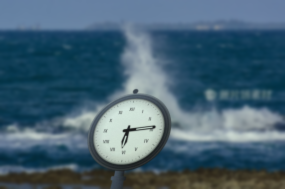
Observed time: 6:14
